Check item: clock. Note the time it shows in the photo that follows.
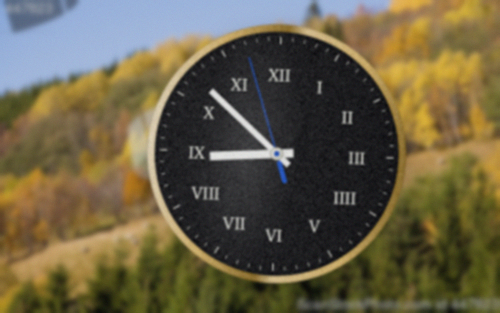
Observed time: 8:51:57
